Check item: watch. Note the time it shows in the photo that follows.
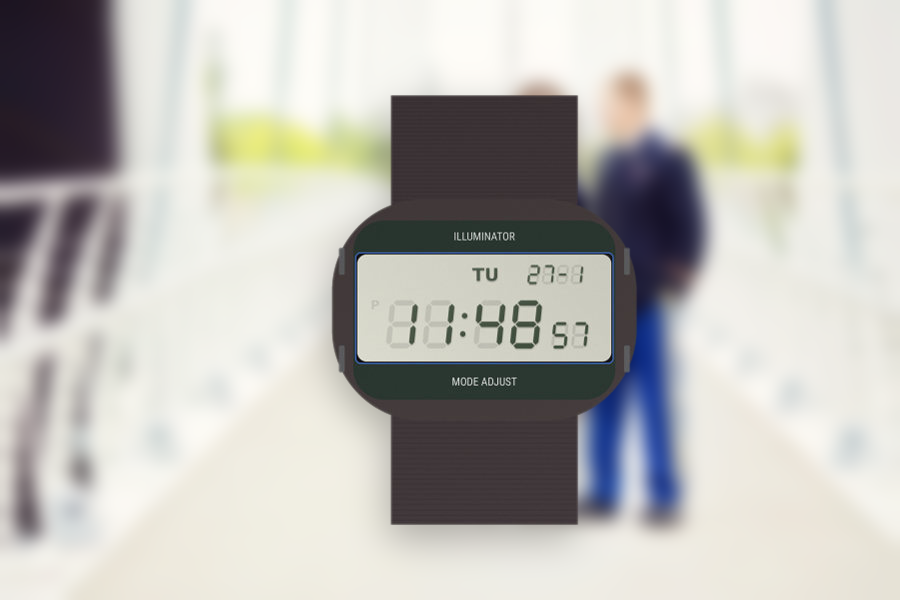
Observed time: 11:48:57
